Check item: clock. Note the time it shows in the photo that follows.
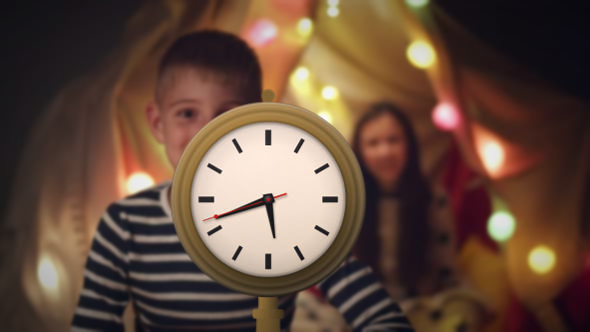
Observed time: 5:41:42
